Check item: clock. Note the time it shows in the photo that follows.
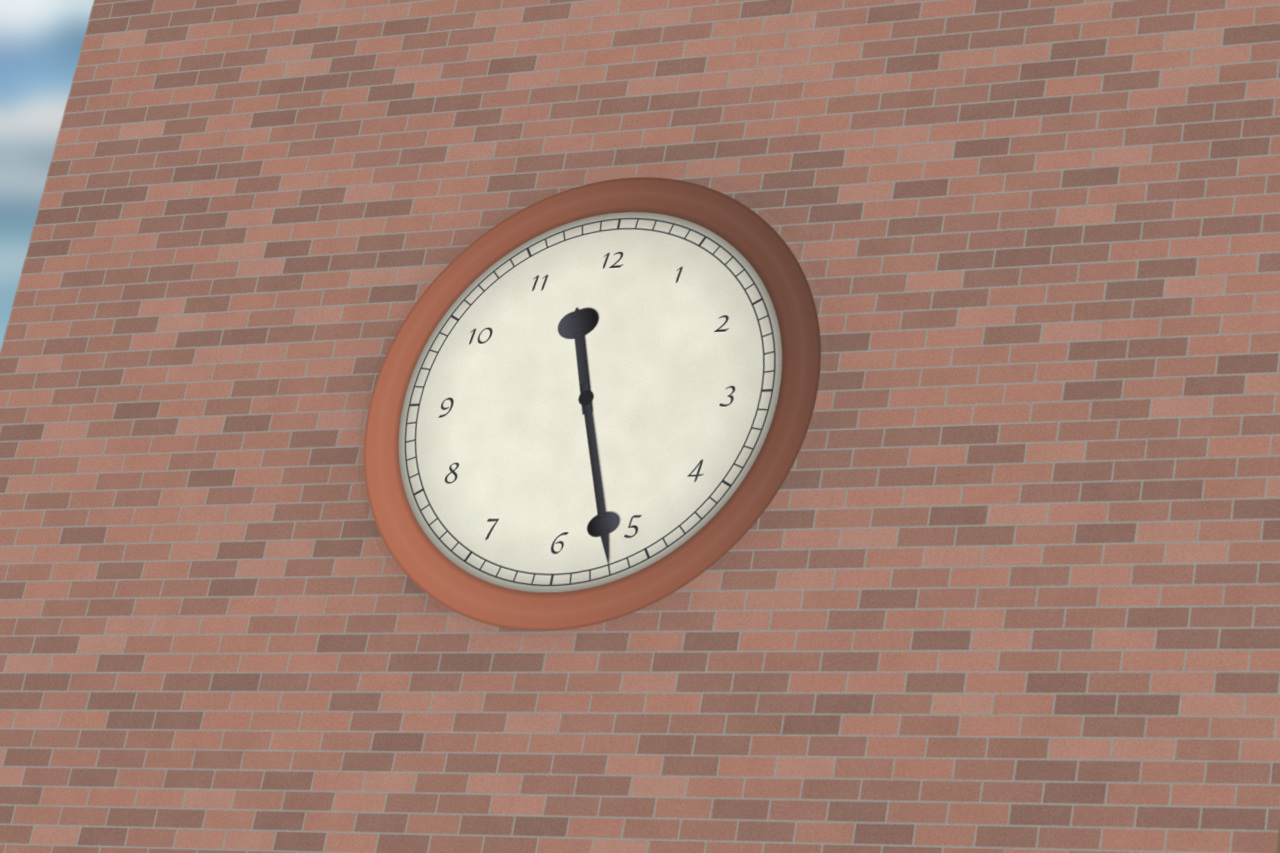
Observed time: 11:27
